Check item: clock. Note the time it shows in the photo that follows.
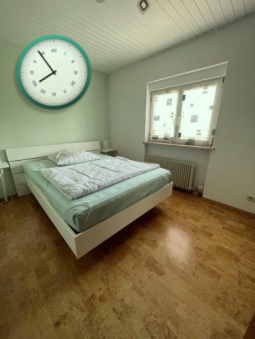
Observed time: 7:54
